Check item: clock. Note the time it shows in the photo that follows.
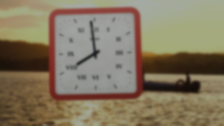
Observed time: 7:59
